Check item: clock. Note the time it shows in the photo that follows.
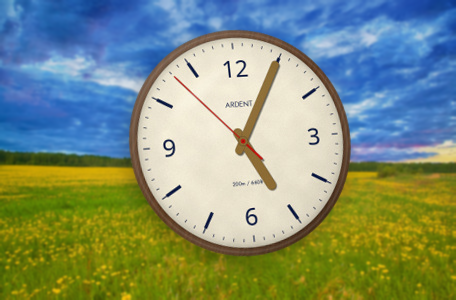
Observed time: 5:04:53
